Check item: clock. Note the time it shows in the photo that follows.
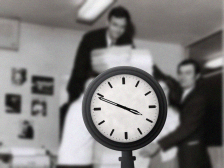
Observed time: 3:49
